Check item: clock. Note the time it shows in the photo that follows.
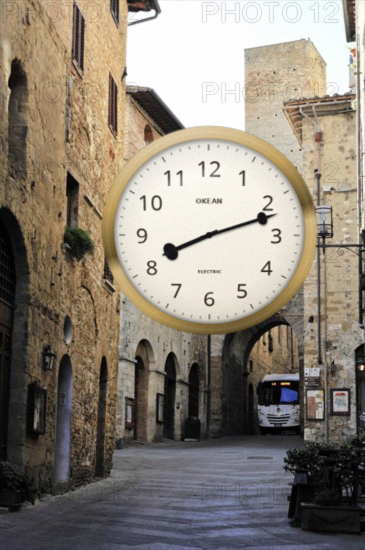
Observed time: 8:12
